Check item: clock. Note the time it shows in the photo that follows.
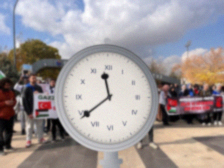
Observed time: 11:39
